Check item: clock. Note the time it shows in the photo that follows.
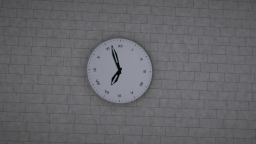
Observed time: 6:57
